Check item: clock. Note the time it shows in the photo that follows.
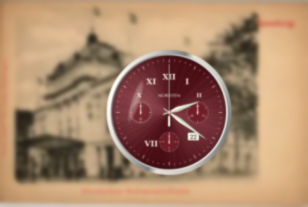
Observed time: 2:21
